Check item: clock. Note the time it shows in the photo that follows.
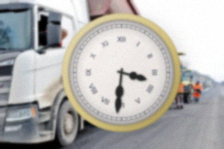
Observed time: 3:31
